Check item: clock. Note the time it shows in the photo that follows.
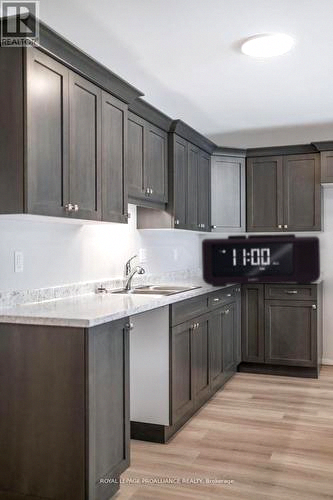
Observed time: 11:00
